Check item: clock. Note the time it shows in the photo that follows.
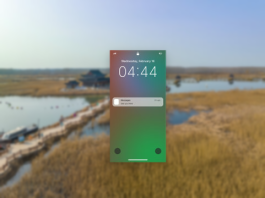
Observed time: 4:44
